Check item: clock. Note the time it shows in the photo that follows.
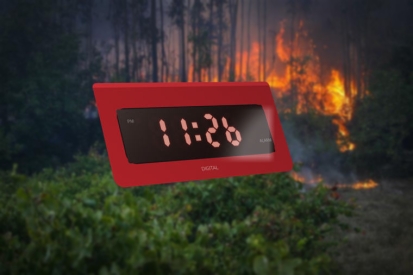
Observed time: 11:26
